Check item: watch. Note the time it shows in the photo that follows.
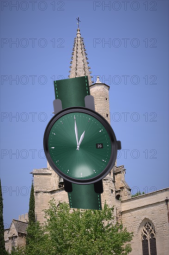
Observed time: 1:00
